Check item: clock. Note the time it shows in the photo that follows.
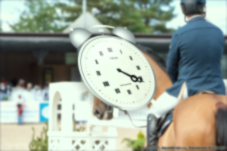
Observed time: 4:21
